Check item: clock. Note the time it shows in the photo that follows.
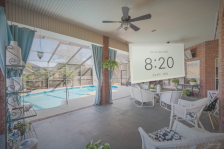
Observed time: 8:20
